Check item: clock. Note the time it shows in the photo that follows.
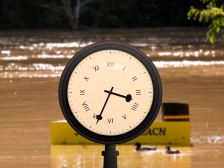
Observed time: 3:34
